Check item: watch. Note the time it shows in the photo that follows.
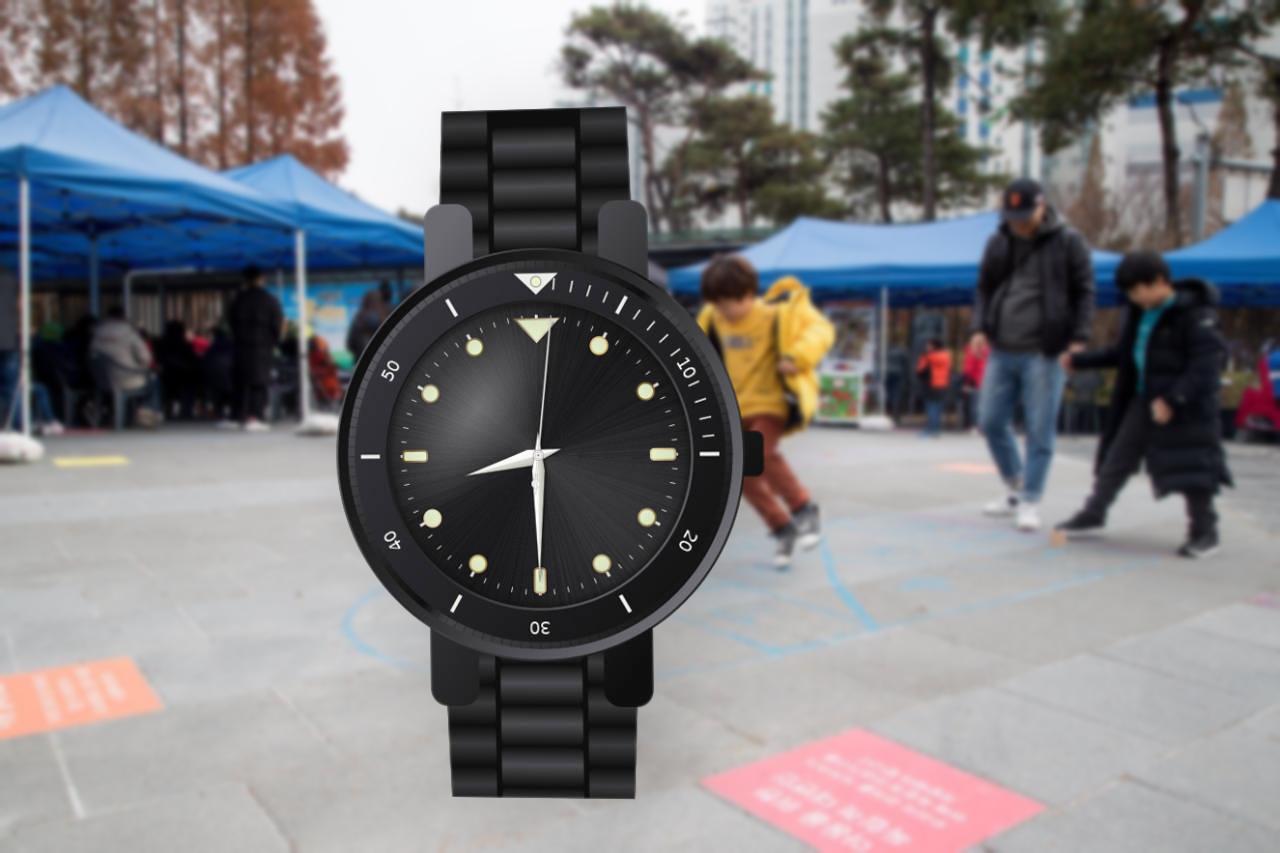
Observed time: 8:30:01
